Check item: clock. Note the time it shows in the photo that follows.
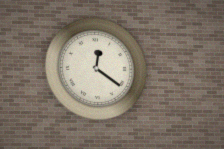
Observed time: 12:21
